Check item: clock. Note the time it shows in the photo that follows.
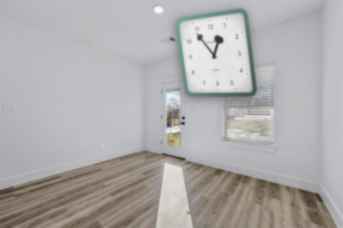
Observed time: 12:54
